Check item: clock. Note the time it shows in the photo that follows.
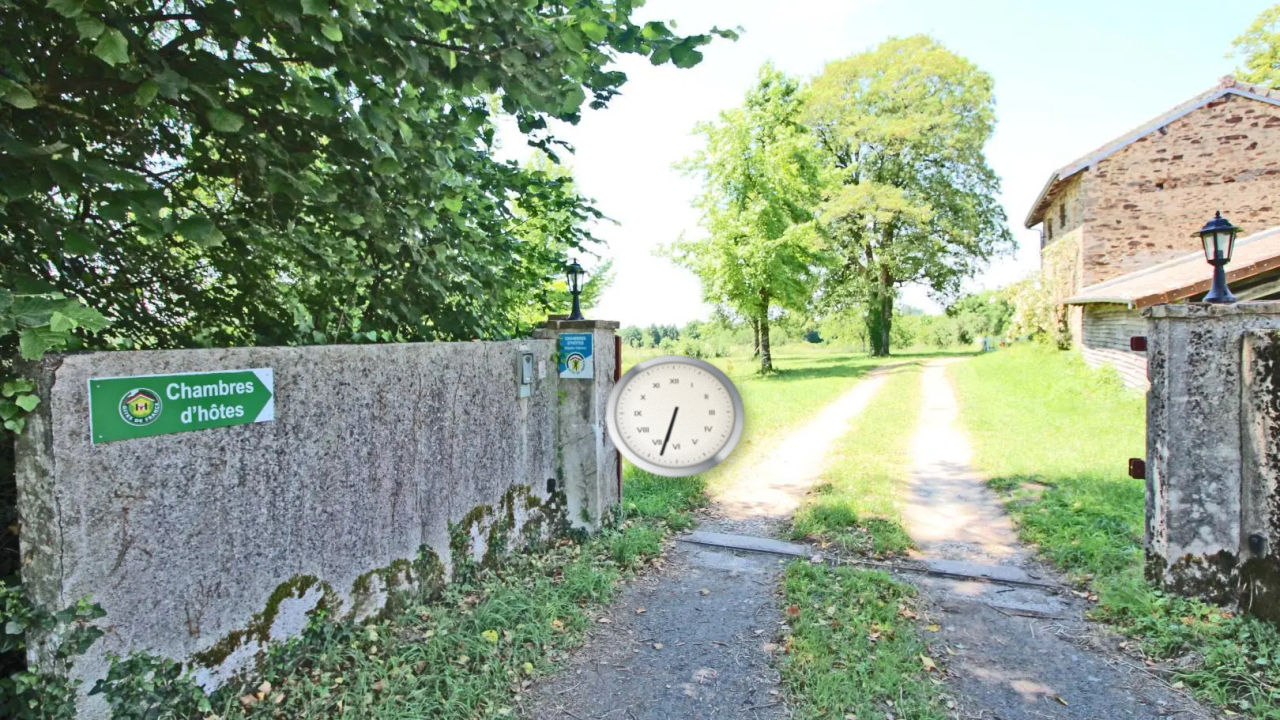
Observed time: 6:33
